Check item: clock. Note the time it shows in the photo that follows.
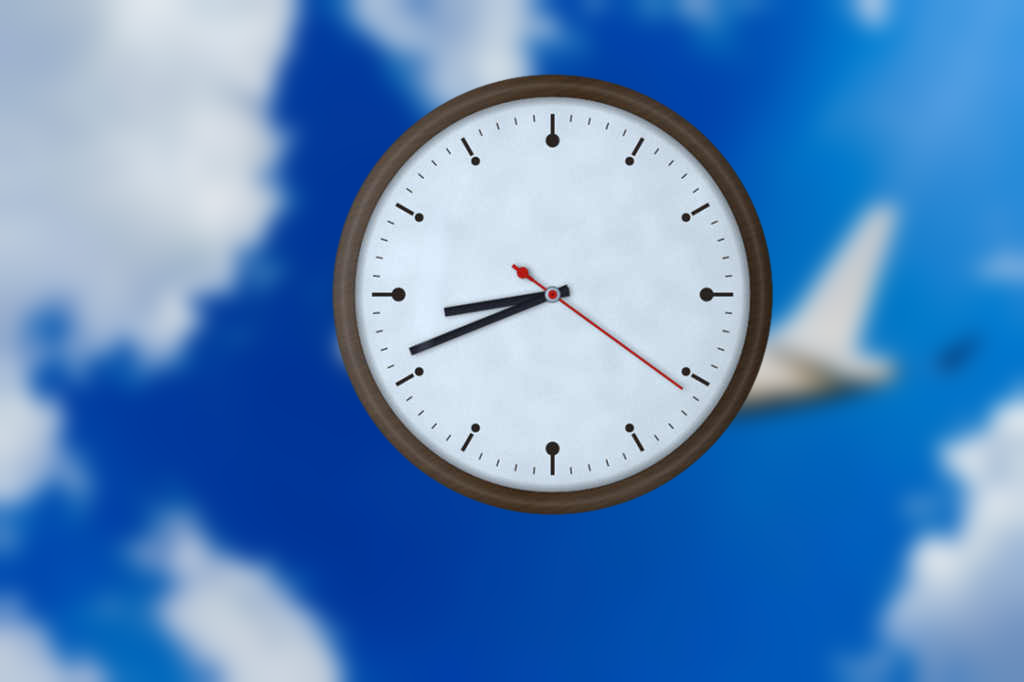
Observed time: 8:41:21
